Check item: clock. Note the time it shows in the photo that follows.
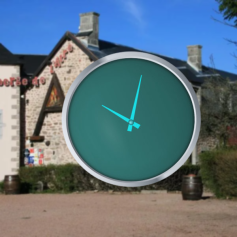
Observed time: 10:02
